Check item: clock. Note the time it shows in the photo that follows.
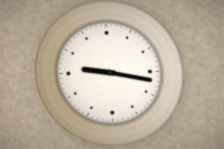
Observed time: 9:17
